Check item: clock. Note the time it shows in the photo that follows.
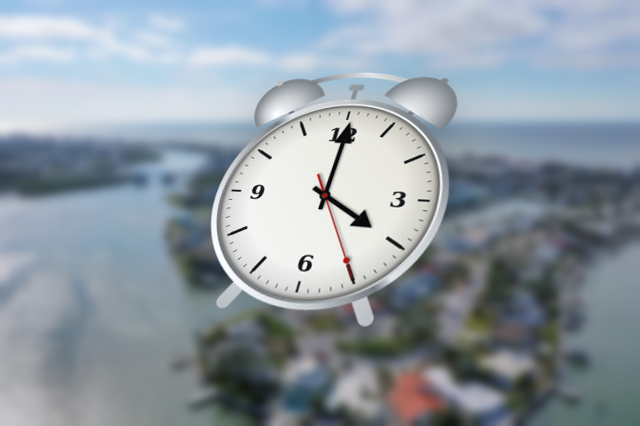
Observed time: 4:00:25
